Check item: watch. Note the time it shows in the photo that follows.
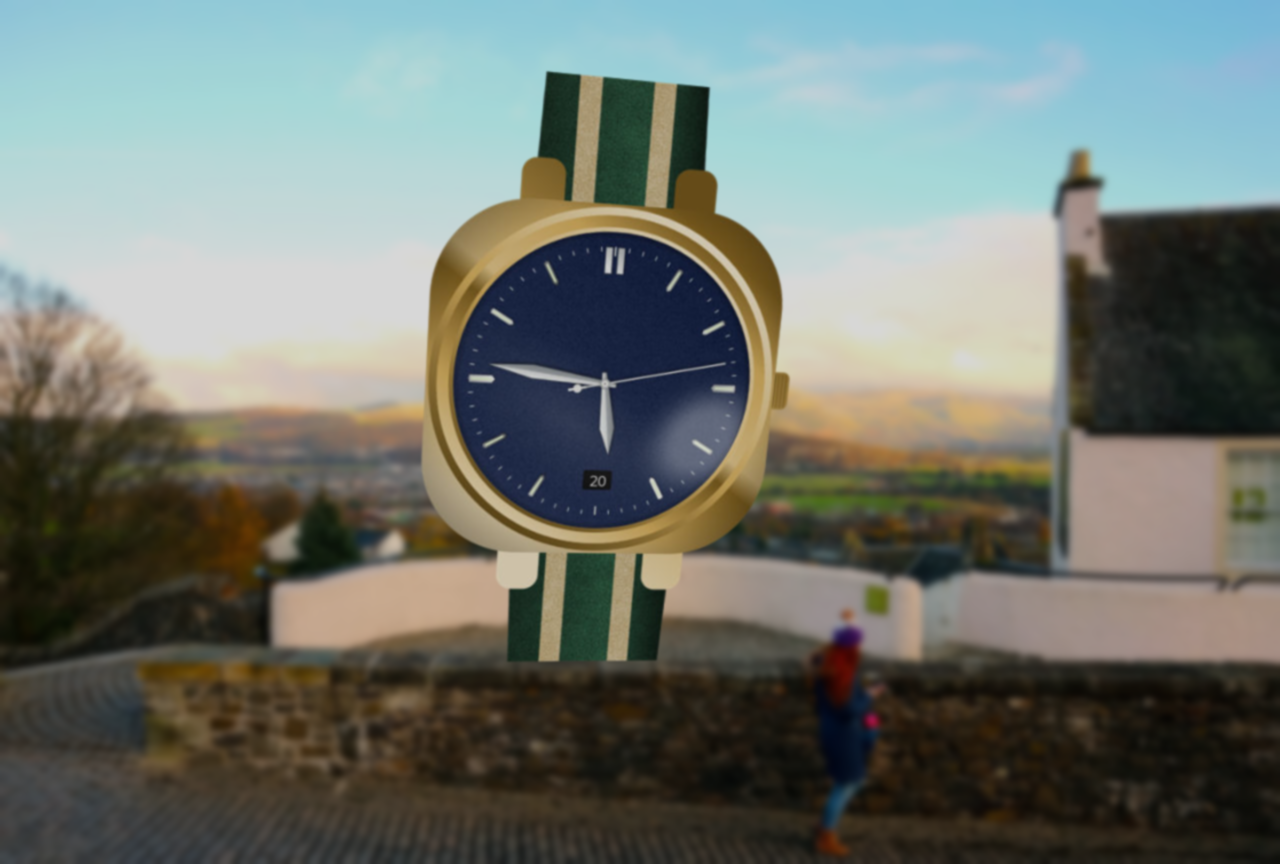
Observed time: 5:46:13
